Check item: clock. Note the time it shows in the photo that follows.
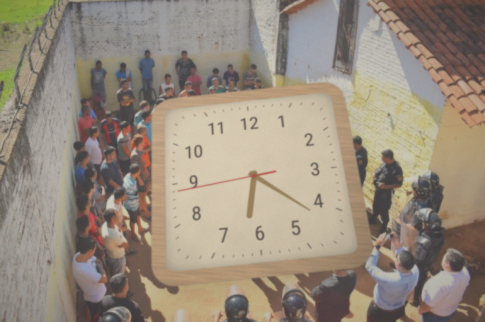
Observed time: 6:21:44
